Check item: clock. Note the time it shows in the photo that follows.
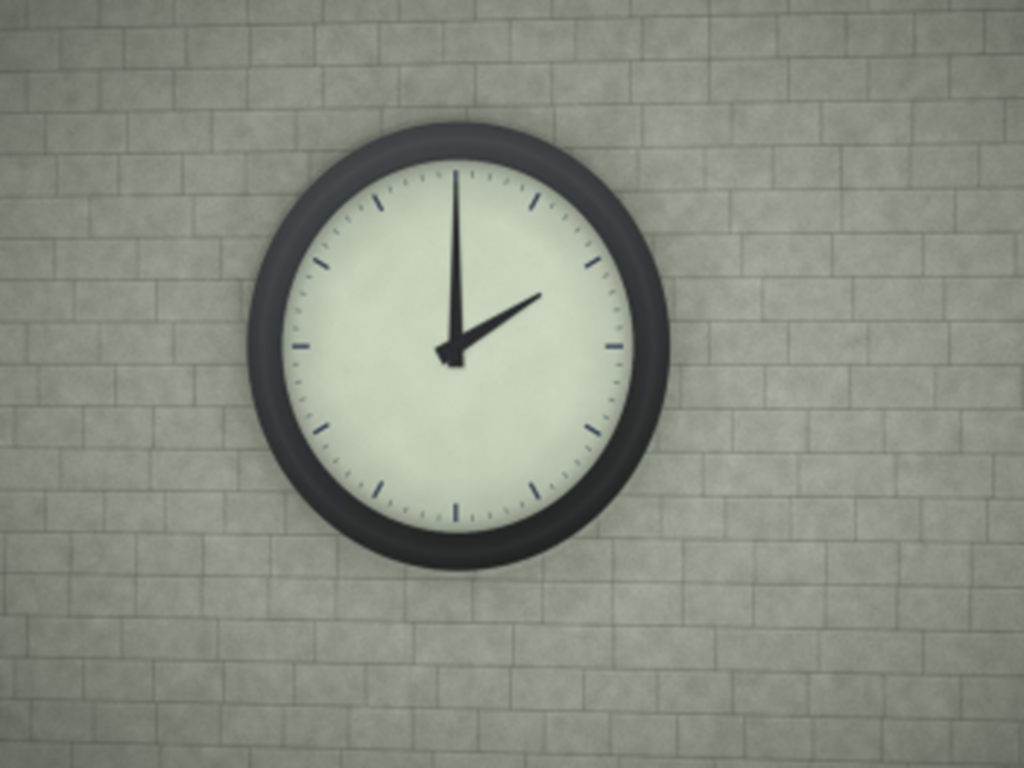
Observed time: 2:00
